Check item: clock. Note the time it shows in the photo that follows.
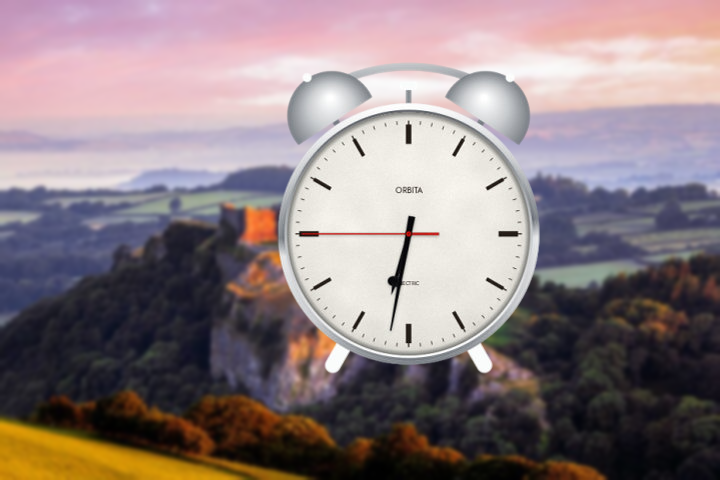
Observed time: 6:31:45
